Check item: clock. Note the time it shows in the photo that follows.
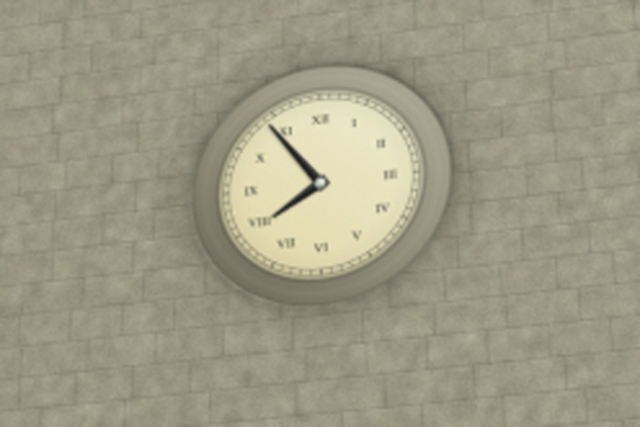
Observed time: 7:54
